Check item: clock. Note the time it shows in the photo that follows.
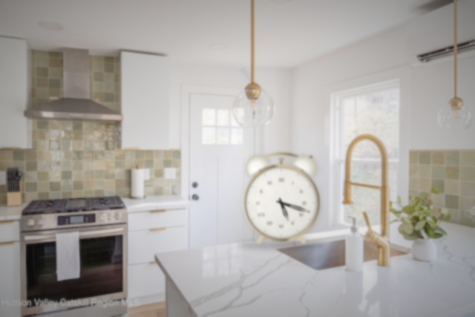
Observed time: 5:18
